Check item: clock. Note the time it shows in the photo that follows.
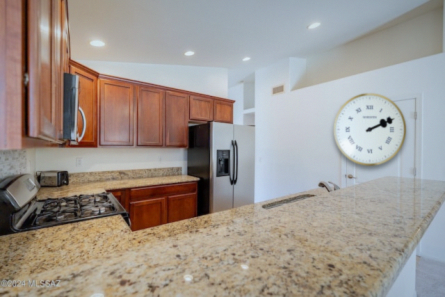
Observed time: 2:11
